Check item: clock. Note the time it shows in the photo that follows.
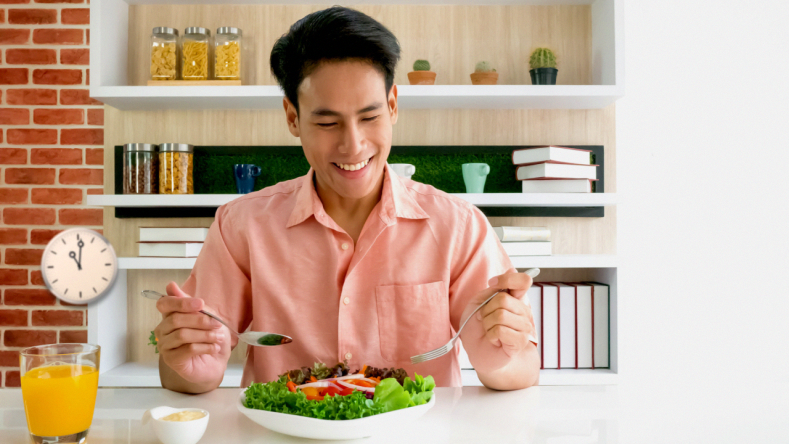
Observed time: 11:01
